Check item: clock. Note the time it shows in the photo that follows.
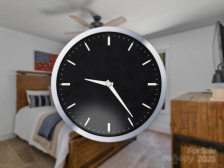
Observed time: 9:24
